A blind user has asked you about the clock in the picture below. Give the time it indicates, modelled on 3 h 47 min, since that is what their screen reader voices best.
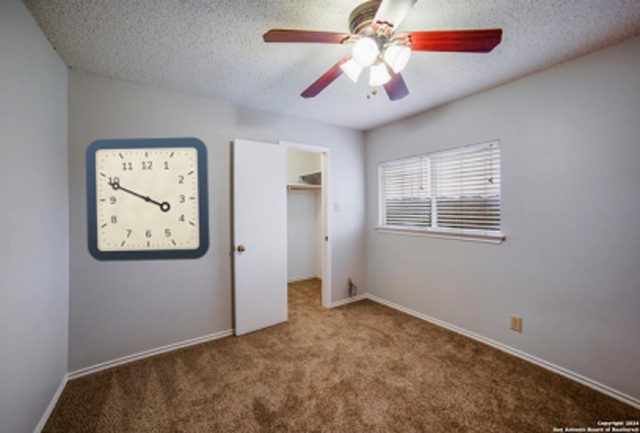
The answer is 3 h 49 min
